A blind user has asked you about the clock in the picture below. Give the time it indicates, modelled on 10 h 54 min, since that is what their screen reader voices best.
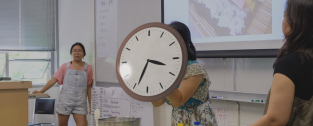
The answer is 3 h 34 min
